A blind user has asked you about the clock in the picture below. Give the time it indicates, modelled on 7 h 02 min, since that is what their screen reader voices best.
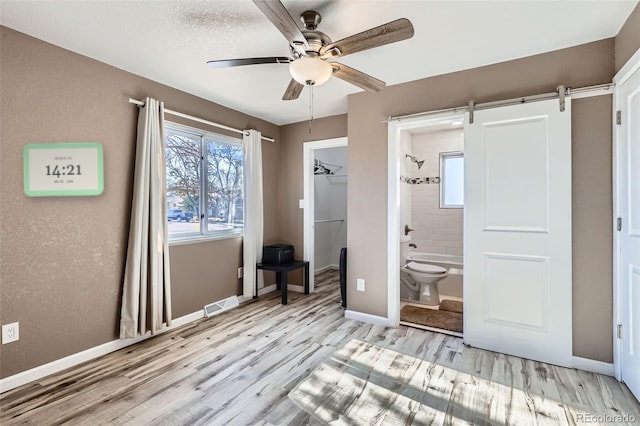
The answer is 14 h 21 min
